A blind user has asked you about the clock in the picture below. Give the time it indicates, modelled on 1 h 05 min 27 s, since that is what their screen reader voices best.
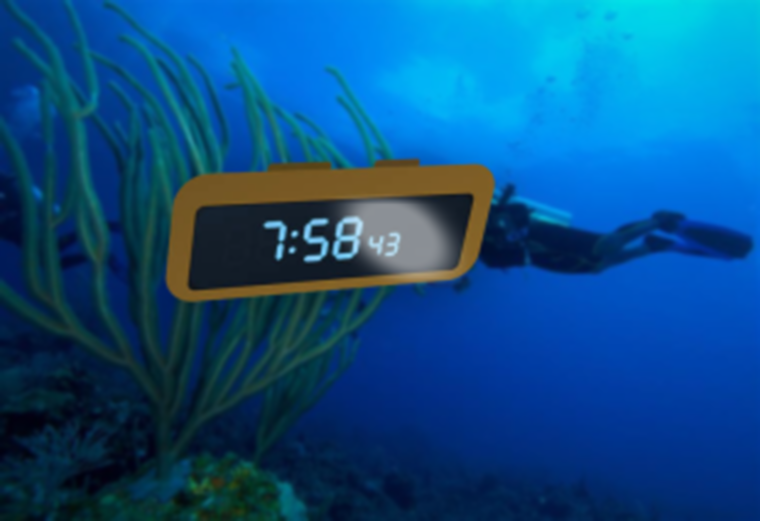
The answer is 7 h 58 min 43 s
